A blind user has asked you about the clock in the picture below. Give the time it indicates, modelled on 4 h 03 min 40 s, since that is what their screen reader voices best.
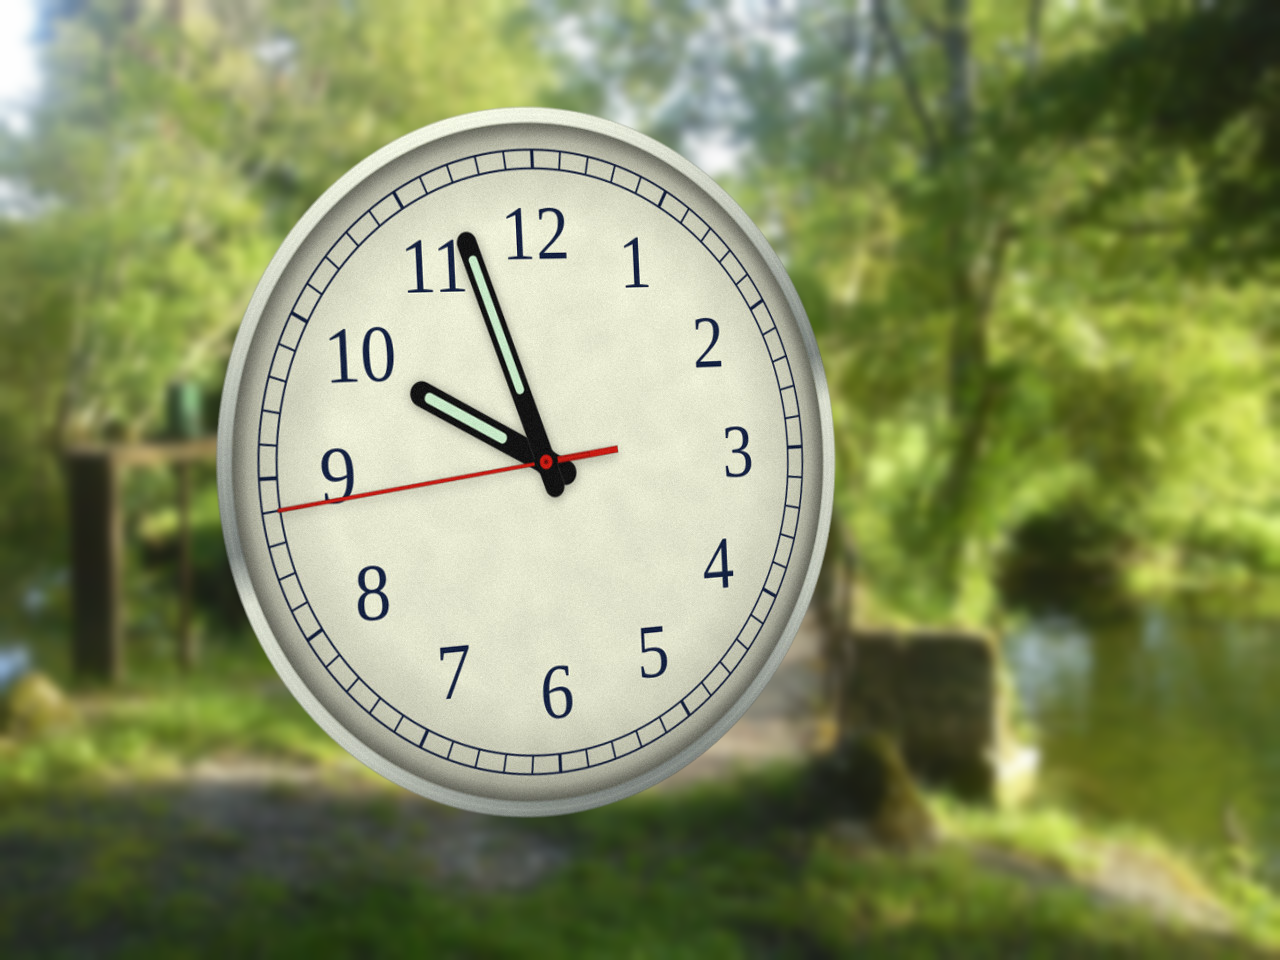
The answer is 9 h 56 min 44 s
